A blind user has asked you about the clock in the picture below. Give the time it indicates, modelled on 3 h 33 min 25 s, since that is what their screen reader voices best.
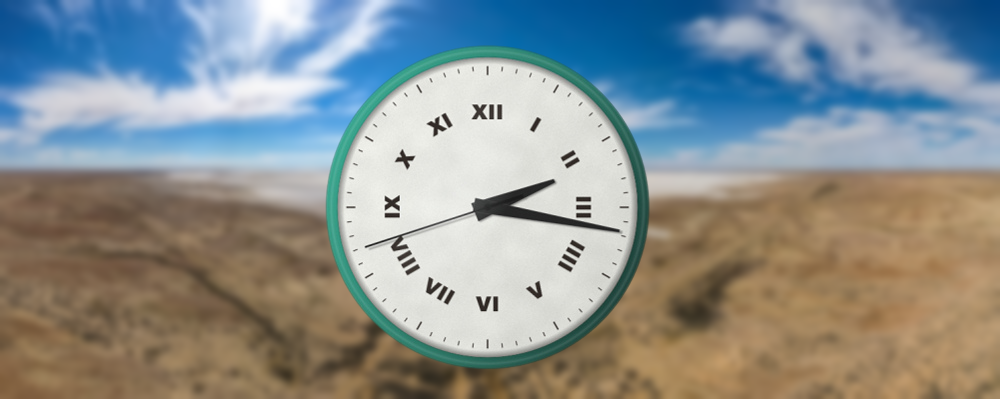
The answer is 2 h 16 min 42 s
